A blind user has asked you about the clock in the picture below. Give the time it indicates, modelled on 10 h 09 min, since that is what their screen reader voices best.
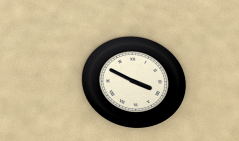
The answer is 3 h 50 min
